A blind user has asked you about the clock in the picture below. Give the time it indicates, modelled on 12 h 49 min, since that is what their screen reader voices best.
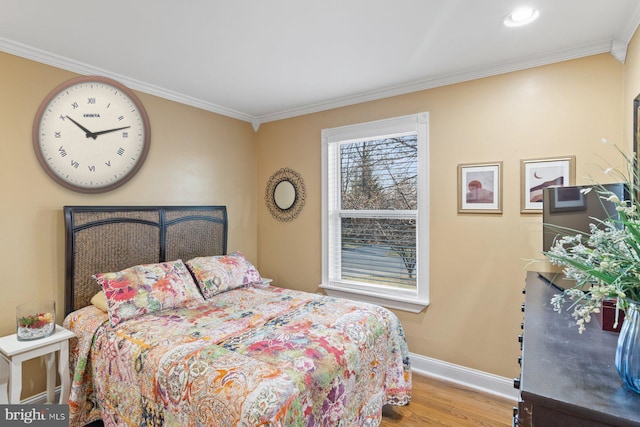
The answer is 10 h 13 min
